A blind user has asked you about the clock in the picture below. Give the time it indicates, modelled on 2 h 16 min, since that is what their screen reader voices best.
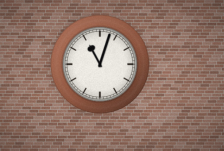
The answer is 11 h 03 min
